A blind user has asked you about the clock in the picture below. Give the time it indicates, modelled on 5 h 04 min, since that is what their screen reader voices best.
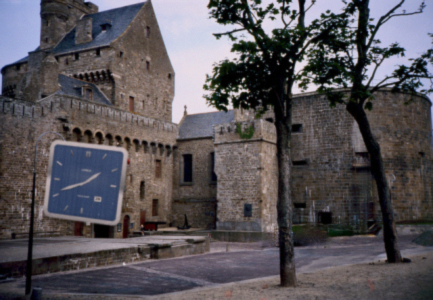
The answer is 1 h 41 min
